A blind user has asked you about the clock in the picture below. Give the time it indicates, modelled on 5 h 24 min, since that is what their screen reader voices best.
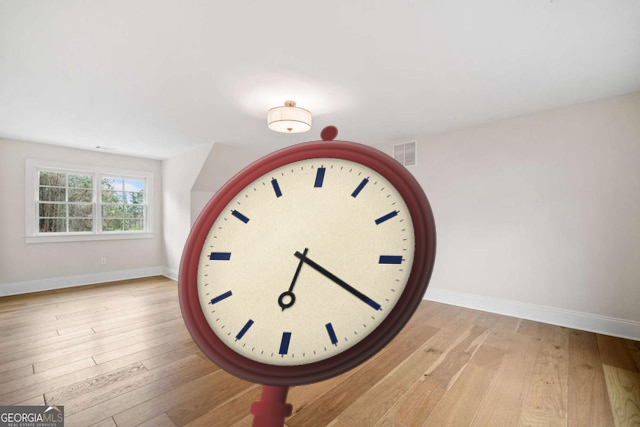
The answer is 6 h 20 min
